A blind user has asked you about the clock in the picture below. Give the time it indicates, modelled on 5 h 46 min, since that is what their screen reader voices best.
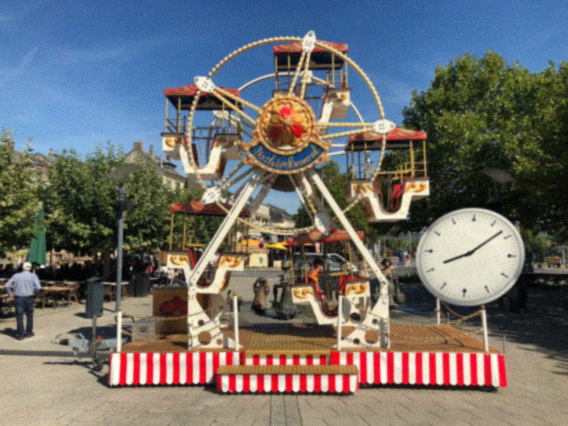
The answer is 8 h 08 min
